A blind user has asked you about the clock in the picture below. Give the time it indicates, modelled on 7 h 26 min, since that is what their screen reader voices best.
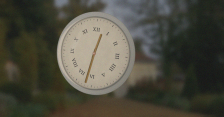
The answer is 12 h 32 min
